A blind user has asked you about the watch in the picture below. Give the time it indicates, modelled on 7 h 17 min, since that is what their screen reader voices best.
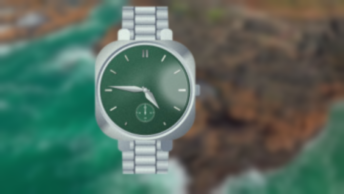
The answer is 4 h 46 min
